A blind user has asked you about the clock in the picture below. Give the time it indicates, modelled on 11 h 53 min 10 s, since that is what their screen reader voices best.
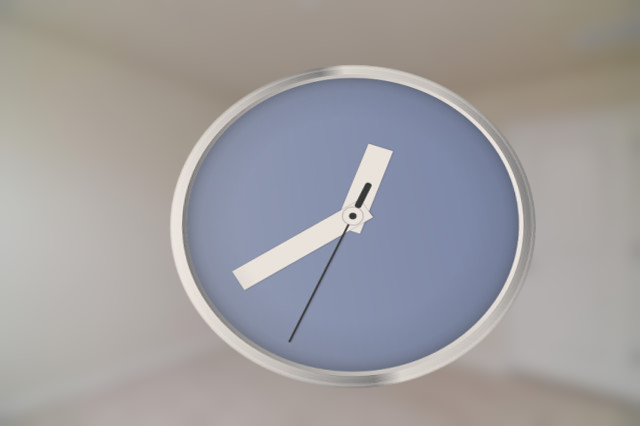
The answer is 12 h 39 min 34 s
